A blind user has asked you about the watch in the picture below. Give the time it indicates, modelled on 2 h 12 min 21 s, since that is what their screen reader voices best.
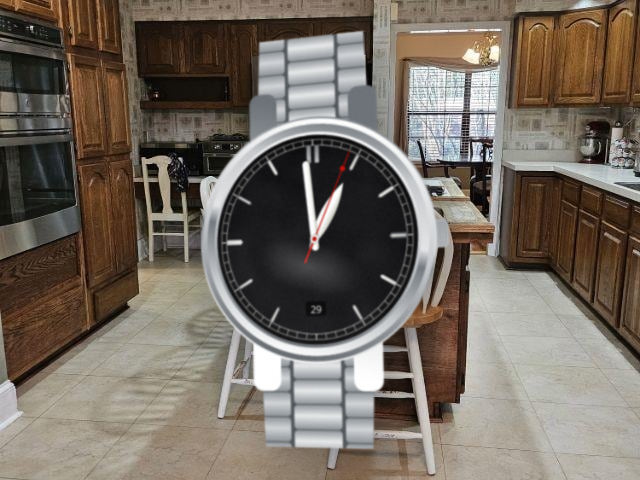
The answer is 12 h 59 min 04 s
